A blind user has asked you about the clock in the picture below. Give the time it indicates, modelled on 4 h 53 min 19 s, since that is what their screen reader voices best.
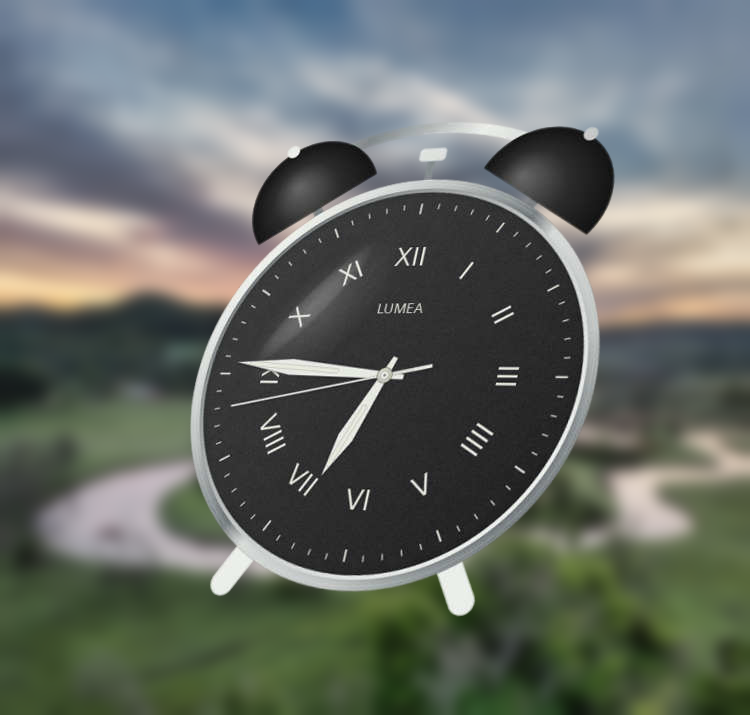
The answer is 6 h 45 min 43 s
